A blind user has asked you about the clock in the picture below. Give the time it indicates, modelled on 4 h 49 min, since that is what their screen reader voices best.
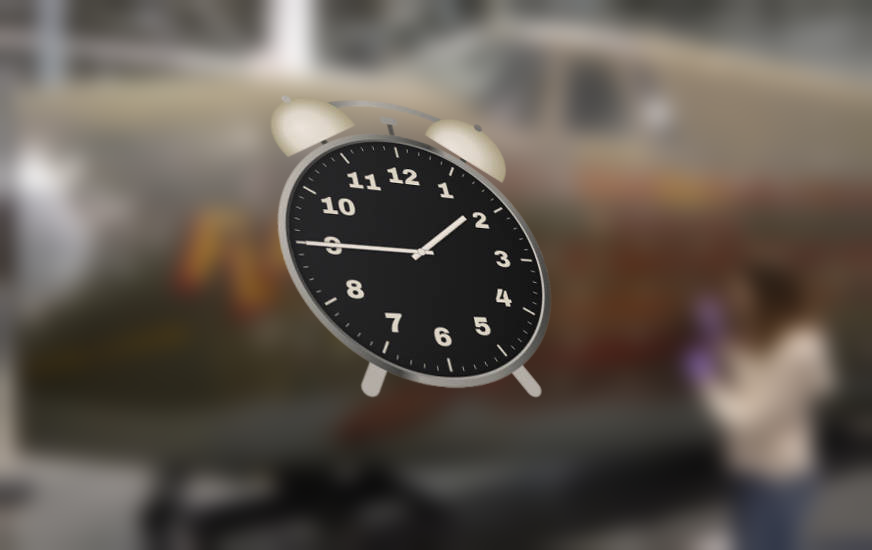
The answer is 1 h 45 min
